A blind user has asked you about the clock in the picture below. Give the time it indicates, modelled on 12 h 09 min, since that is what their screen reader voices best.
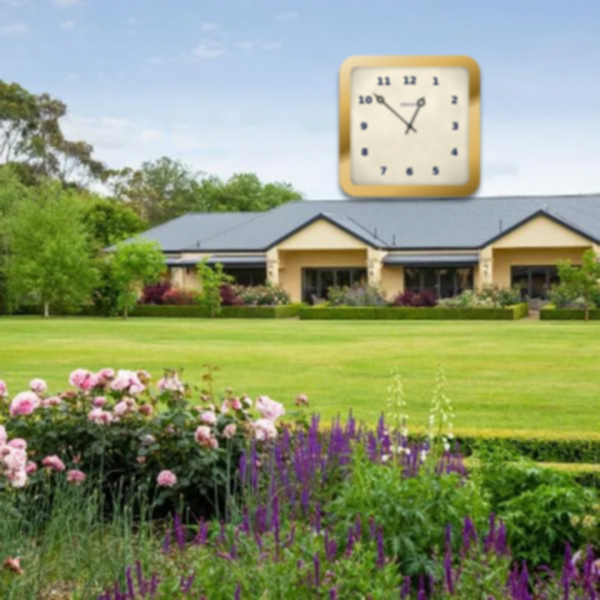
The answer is 12 h 52 min
